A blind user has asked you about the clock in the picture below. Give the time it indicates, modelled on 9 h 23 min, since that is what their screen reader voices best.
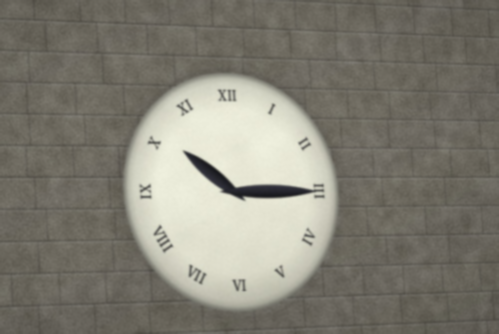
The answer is 10 h 15 min
